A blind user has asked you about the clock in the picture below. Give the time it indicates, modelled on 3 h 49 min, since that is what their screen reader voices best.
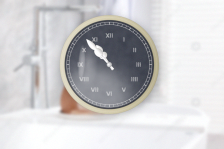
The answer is 10 h 53 min
